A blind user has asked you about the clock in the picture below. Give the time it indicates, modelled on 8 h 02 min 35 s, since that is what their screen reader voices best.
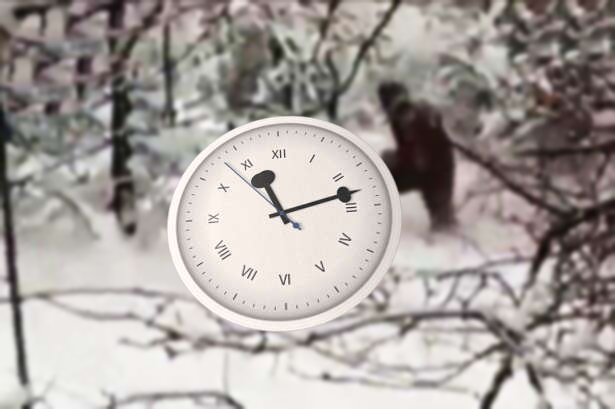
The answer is 11 h 12 min 53 s
